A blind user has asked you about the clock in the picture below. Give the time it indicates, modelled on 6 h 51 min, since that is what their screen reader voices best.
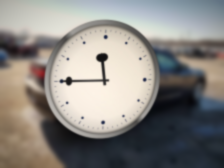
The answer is 11 h 45 min
